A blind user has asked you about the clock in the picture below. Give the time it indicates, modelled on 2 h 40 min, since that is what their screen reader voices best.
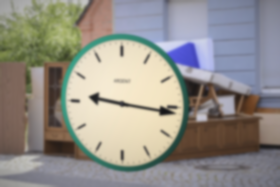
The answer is 9 h 16 min
